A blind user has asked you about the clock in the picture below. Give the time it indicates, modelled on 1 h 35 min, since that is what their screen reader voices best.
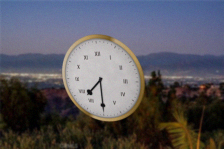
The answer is 7 h 30 min
